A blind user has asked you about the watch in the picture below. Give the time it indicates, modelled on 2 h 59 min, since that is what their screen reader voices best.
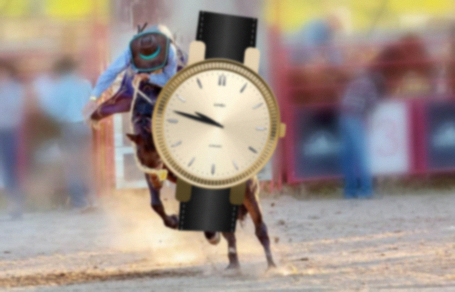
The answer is 9 h 47 min
